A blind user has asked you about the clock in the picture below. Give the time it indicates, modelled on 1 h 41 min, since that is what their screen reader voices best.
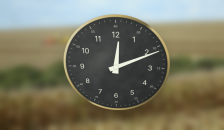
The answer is 12 h 11 min
